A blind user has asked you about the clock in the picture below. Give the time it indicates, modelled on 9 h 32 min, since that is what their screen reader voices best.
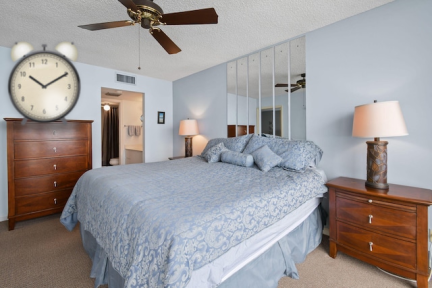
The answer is 10 h 10 min
